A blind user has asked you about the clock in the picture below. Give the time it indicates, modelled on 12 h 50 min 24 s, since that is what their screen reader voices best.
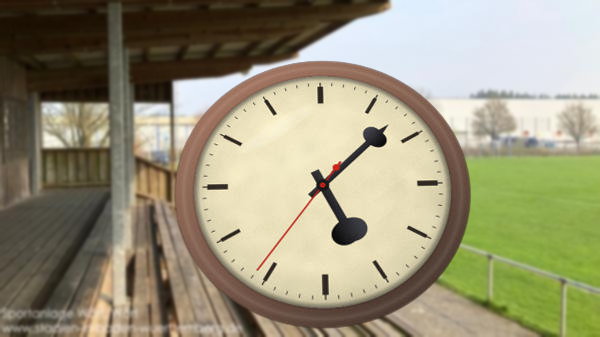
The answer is 5 h 07 min 36 s
